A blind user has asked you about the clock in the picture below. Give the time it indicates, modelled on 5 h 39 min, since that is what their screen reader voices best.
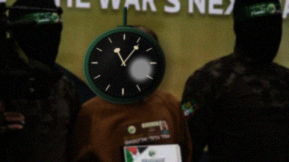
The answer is 11 h 06 min
